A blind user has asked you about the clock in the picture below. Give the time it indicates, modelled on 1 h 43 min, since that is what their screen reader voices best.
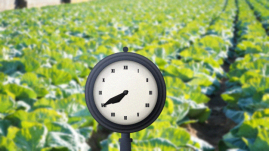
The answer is 7 h 40 min
